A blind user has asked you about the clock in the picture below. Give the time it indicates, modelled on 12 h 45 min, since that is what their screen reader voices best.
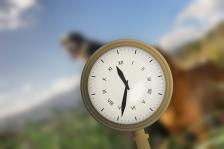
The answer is 11 h 34 min
